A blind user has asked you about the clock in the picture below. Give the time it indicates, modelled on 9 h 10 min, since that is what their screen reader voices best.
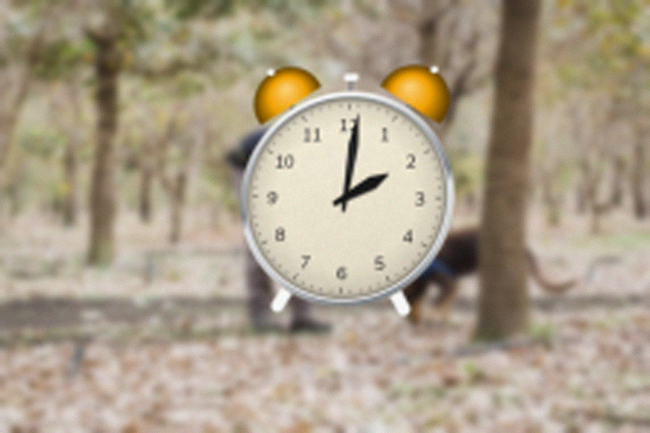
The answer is 2 h 01 min
